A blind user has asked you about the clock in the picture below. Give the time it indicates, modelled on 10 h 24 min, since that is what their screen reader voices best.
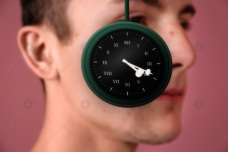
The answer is 4 h 19 min
